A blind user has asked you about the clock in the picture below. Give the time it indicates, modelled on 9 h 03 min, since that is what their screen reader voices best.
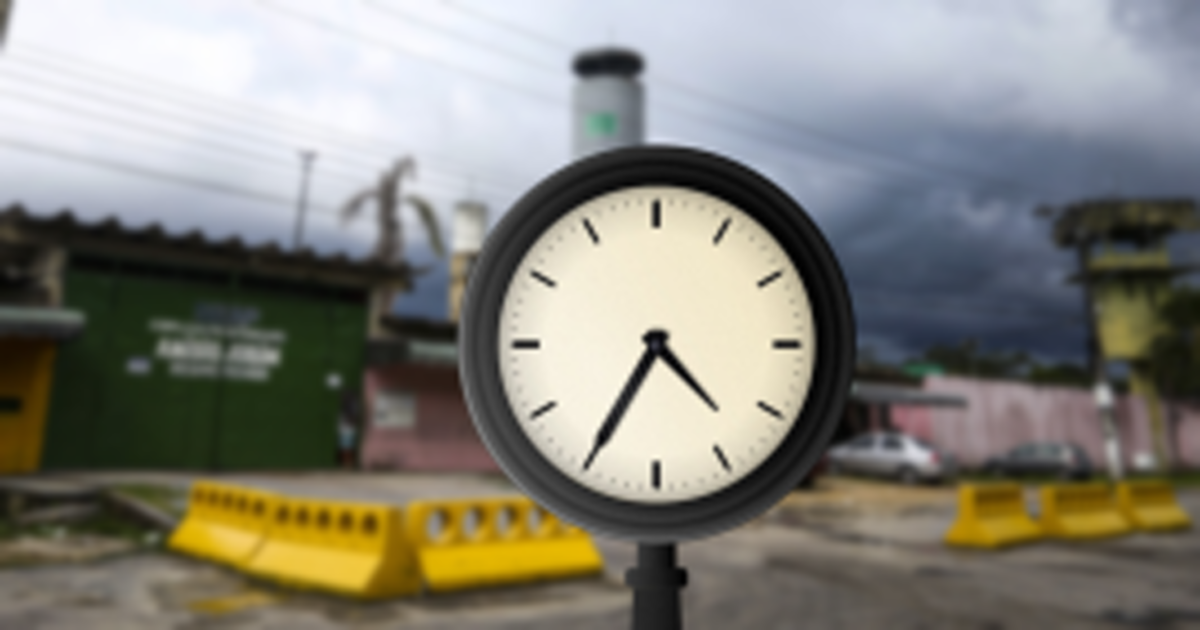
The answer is 4 h 35 min
